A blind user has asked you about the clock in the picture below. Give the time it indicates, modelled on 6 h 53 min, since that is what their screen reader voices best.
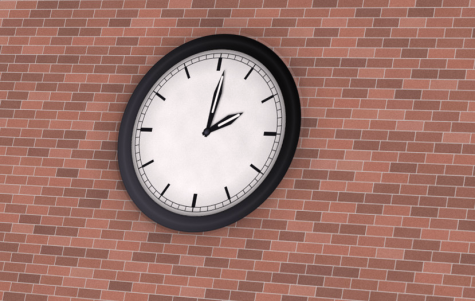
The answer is 2 h 01 min
